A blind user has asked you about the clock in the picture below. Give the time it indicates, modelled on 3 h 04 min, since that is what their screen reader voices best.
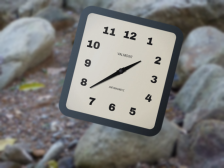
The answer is 1 h 38 min
